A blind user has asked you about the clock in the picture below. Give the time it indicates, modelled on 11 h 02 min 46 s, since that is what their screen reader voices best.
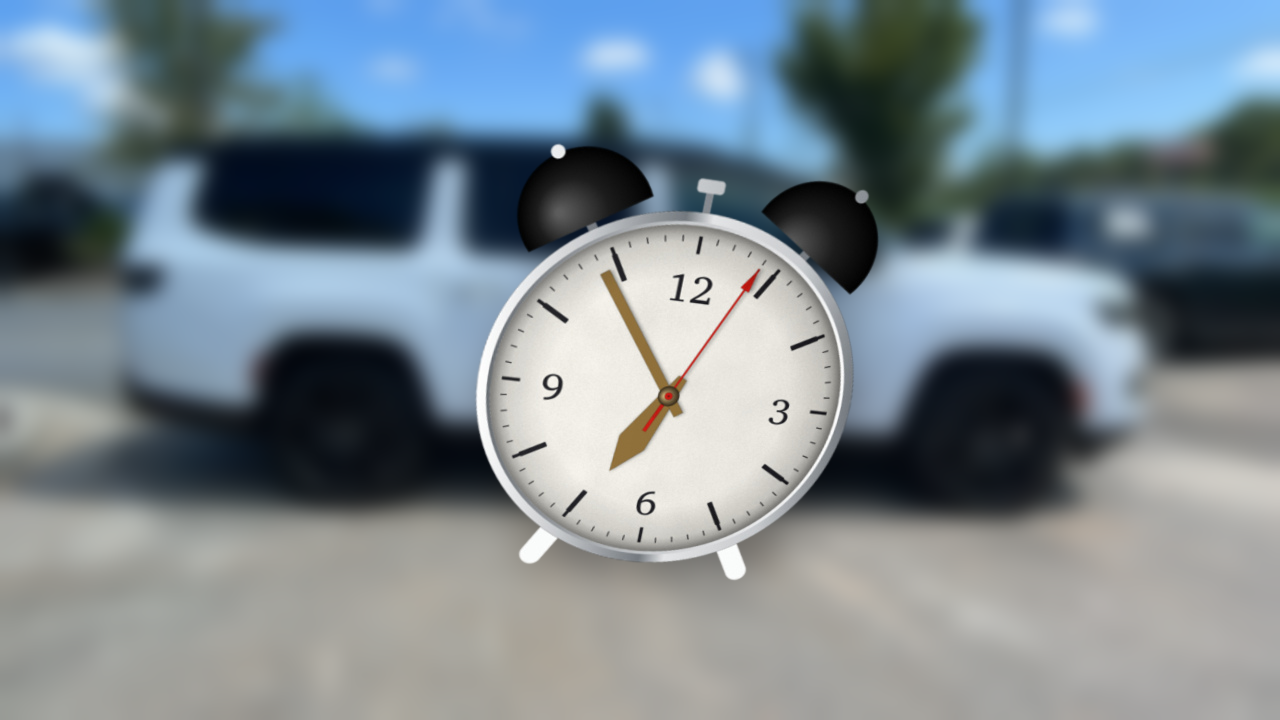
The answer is 6 h 54 min 04 s
